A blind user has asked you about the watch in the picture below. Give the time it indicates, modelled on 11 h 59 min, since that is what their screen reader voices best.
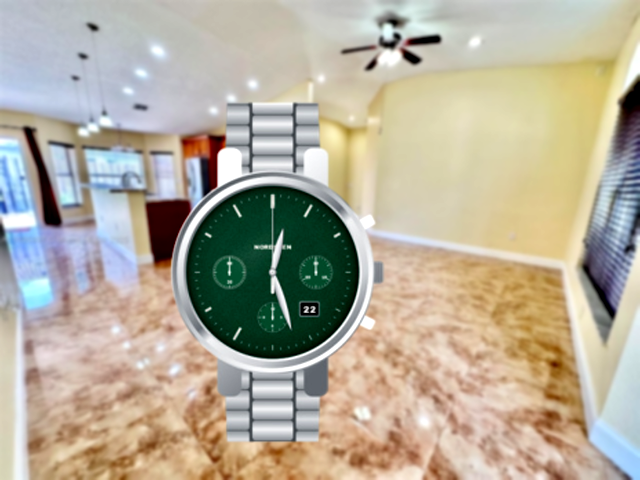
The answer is 12 h 27 min
